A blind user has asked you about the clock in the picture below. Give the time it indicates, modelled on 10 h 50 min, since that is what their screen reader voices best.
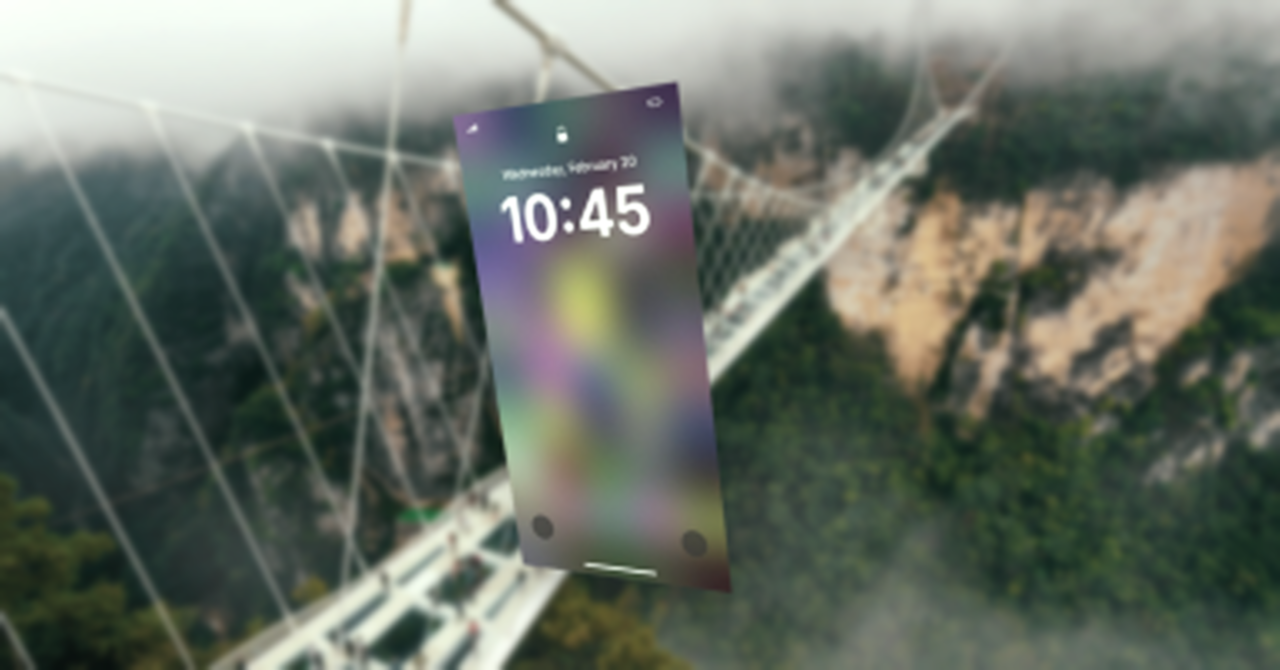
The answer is 10 h 45 min
